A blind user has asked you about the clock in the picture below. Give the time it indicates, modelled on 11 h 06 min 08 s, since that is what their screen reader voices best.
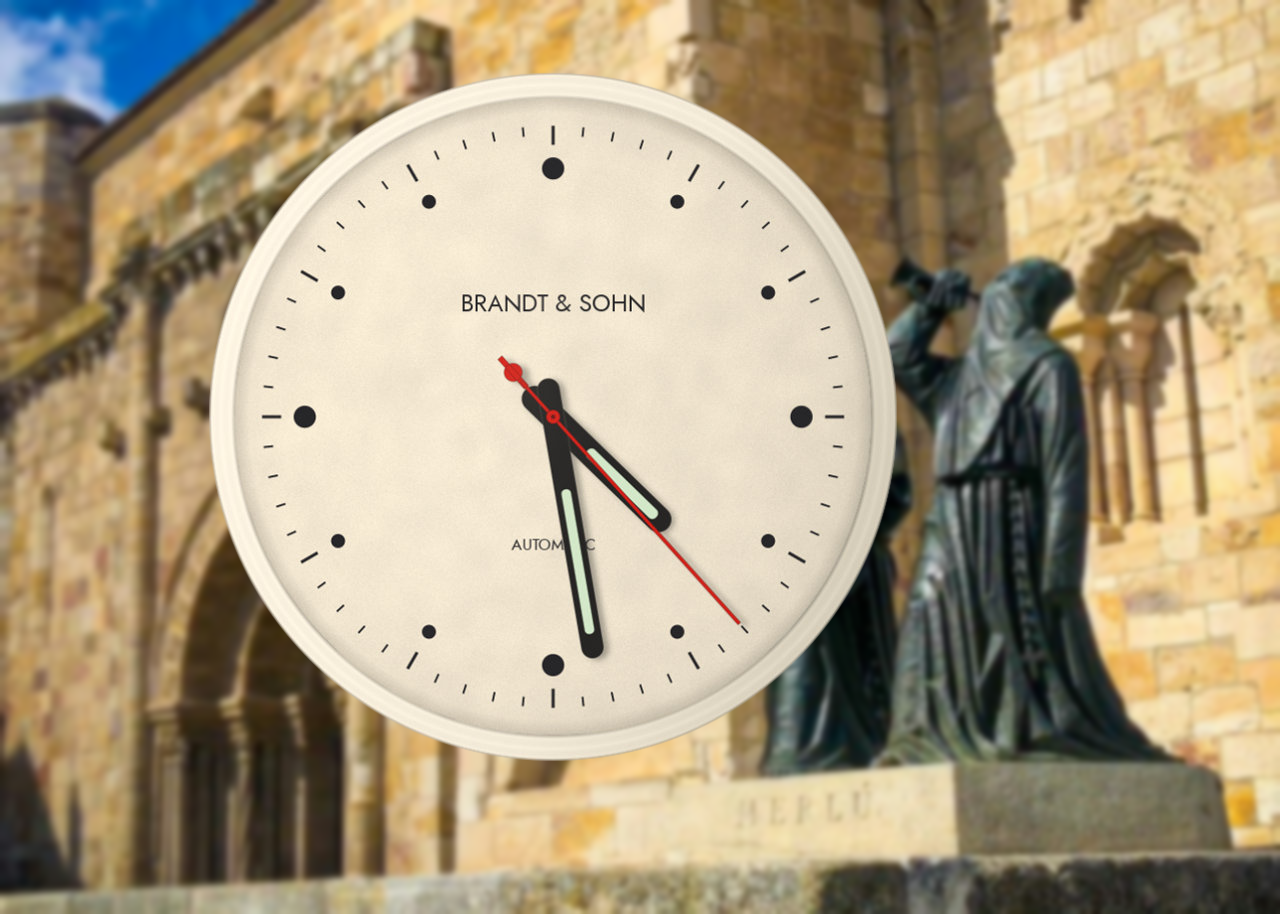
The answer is 4 h 28 min 23 s
